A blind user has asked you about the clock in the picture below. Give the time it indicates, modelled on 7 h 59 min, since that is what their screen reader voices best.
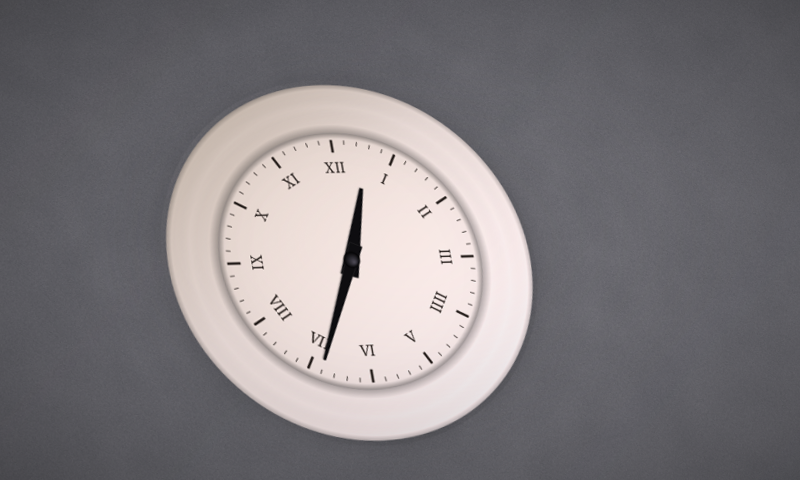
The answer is 12 h 34 min
